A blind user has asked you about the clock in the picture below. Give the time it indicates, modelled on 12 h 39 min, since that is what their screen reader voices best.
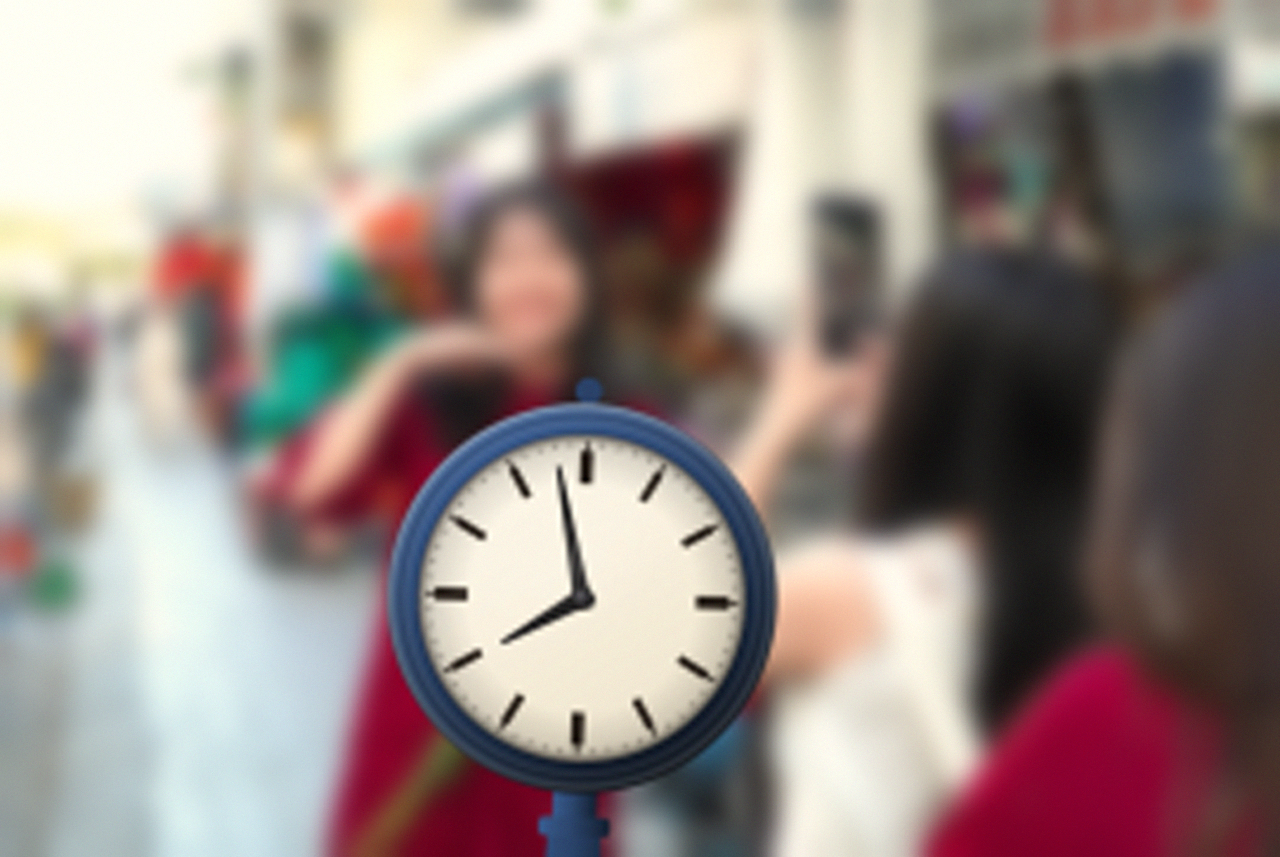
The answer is 7 h 58 min
